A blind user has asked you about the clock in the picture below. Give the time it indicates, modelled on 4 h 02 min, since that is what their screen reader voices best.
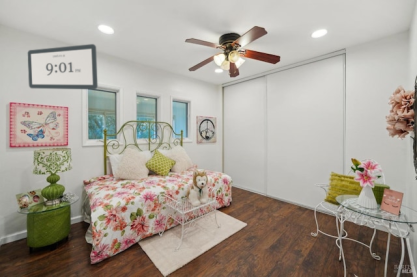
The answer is 9 h 01 min
